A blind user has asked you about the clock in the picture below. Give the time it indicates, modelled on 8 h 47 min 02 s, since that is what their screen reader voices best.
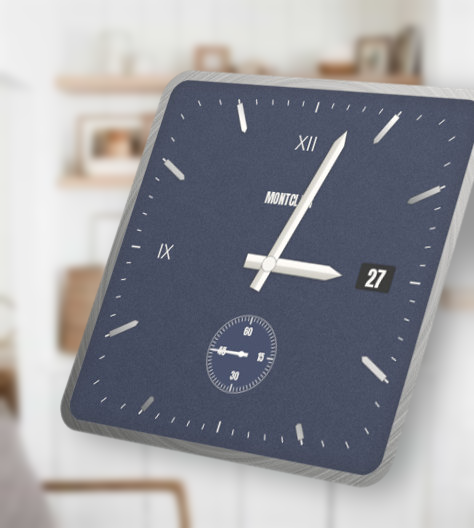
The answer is 3 h 02 min 45 s
